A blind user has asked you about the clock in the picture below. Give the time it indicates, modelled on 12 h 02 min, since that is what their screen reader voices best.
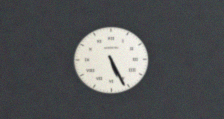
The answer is 5 h 26 min
